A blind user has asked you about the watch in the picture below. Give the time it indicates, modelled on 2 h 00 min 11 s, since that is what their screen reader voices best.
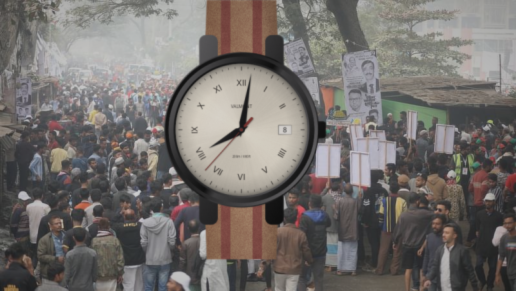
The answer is 8 h 01 min 37 s
